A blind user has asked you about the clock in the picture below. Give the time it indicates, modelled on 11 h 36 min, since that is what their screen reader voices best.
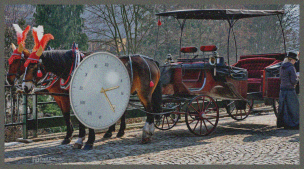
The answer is 2 h 23 min
